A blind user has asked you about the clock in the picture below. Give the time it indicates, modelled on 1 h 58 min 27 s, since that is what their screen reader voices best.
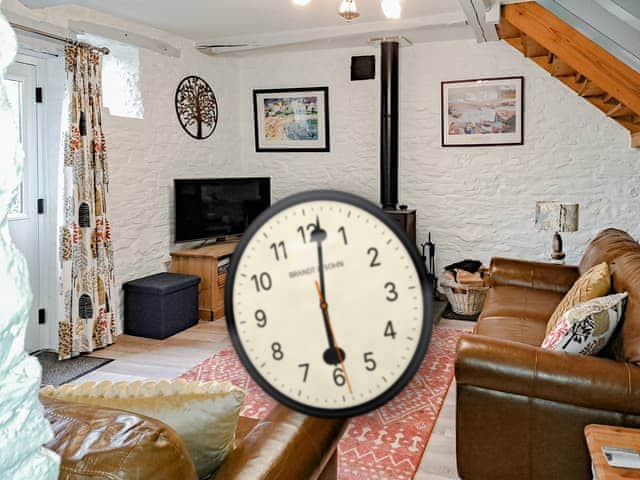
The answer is 6 h 01 min 29 s
